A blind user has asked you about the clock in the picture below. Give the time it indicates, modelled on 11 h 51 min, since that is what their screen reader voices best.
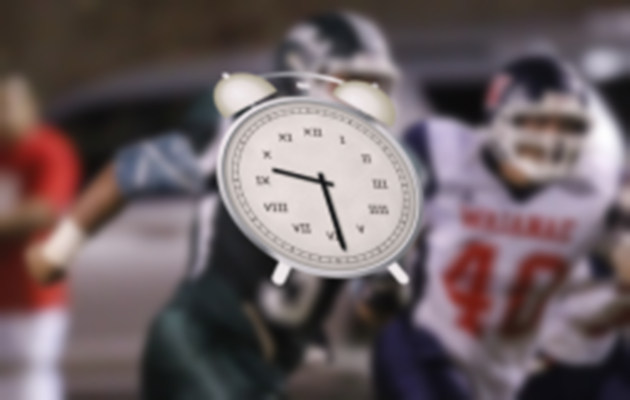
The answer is 9 h 29 min
